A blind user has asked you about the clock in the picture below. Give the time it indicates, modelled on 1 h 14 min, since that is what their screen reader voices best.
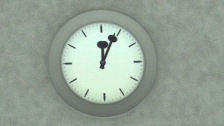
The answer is 12 h 04 min
